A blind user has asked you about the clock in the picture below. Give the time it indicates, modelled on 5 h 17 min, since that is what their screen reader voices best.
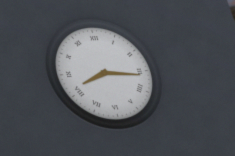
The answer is 8 h 16 min
